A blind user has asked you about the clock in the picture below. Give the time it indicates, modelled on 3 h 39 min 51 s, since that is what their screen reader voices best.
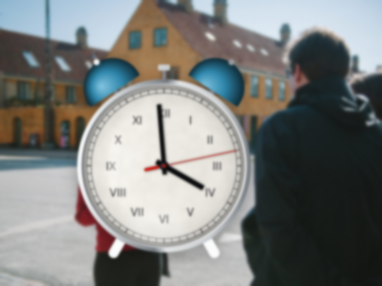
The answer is 3 h 59 min 13 s
